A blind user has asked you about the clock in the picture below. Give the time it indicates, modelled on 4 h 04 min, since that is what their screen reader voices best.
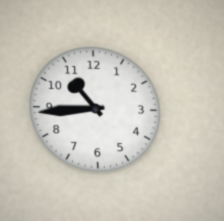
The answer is 10 h 44 min
